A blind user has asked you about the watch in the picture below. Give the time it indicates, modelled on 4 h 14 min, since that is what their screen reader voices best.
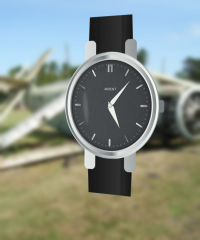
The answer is 5 h 07 min
